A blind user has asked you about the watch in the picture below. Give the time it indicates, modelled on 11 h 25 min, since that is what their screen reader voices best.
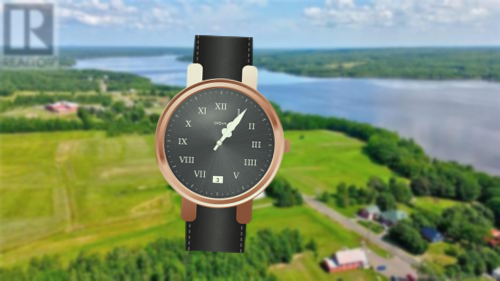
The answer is 1 h 06 min
